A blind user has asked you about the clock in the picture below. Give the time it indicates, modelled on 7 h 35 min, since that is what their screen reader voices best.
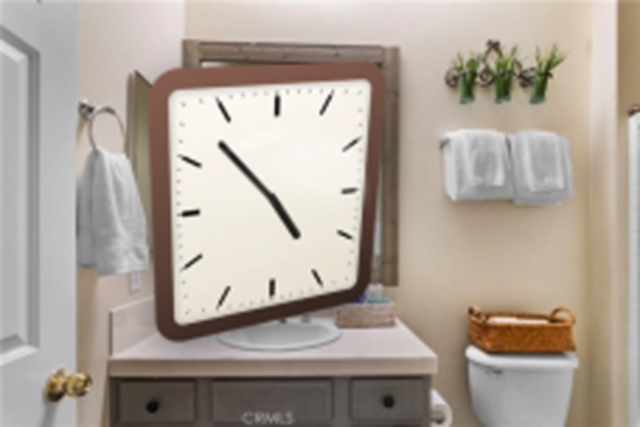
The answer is 4 h 53 min
